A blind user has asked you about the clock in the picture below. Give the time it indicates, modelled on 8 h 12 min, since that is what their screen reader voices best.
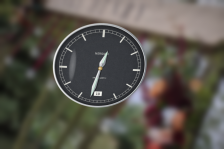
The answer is 12 h 32 min
